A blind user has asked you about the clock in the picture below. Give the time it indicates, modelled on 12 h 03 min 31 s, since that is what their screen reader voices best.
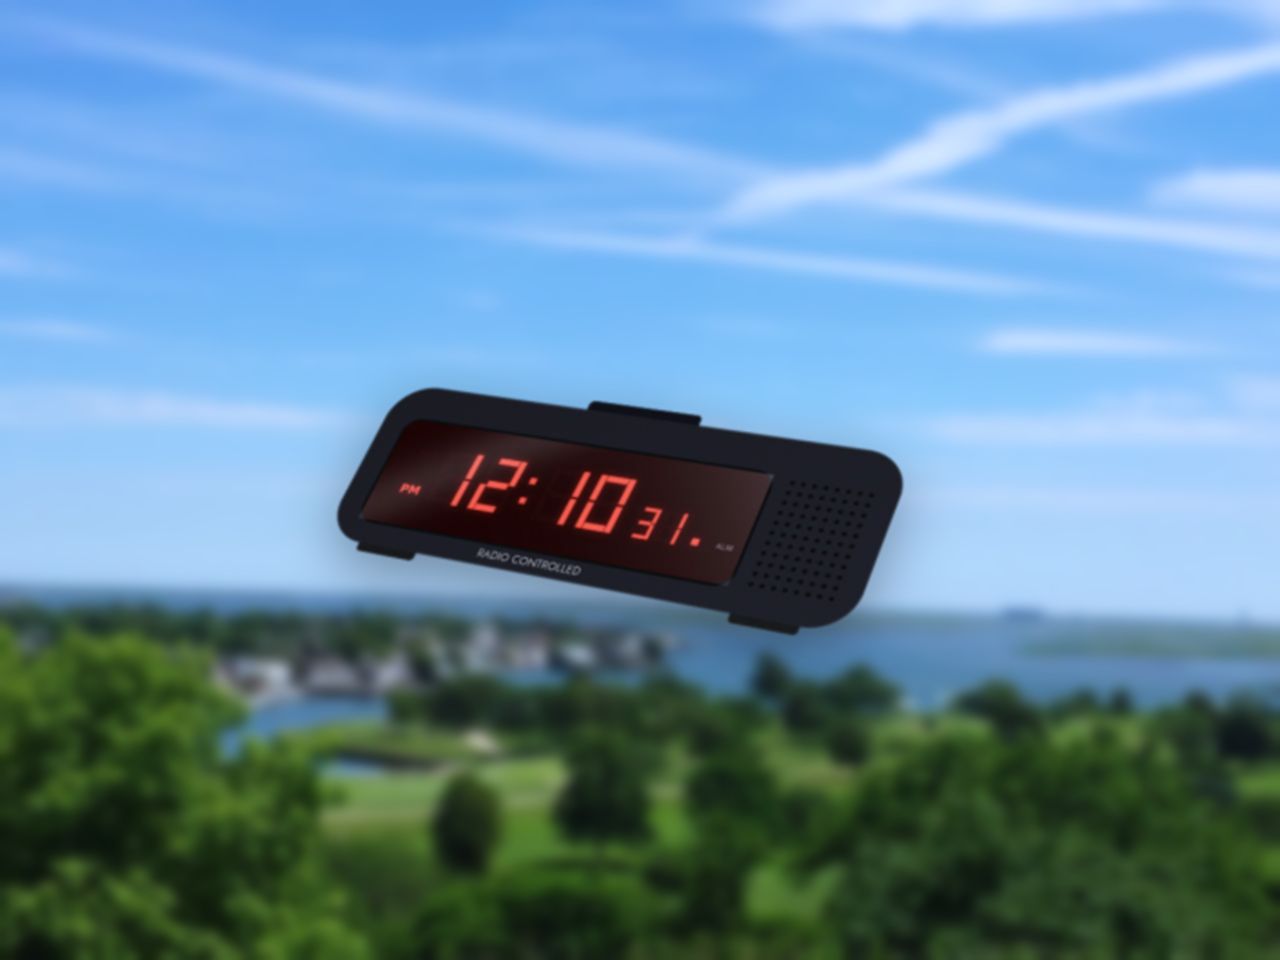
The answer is 12 h 10 min 31 s
